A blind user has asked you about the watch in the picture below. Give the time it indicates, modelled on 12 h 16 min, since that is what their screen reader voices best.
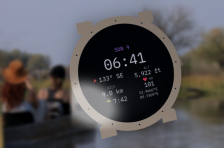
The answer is 6 h 41 min
